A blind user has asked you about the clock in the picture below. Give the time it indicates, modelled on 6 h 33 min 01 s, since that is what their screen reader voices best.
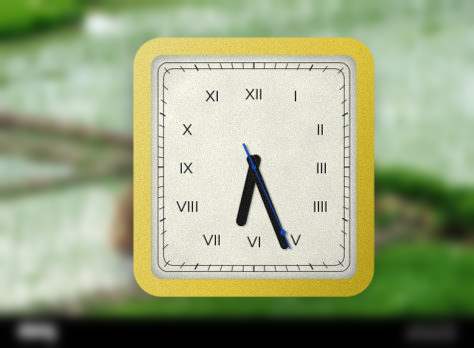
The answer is 6 h 26 min 26 s
